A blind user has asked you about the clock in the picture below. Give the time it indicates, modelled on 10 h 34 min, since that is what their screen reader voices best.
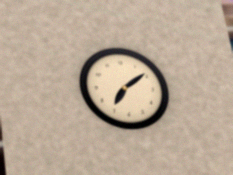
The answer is 7 h 09 min
